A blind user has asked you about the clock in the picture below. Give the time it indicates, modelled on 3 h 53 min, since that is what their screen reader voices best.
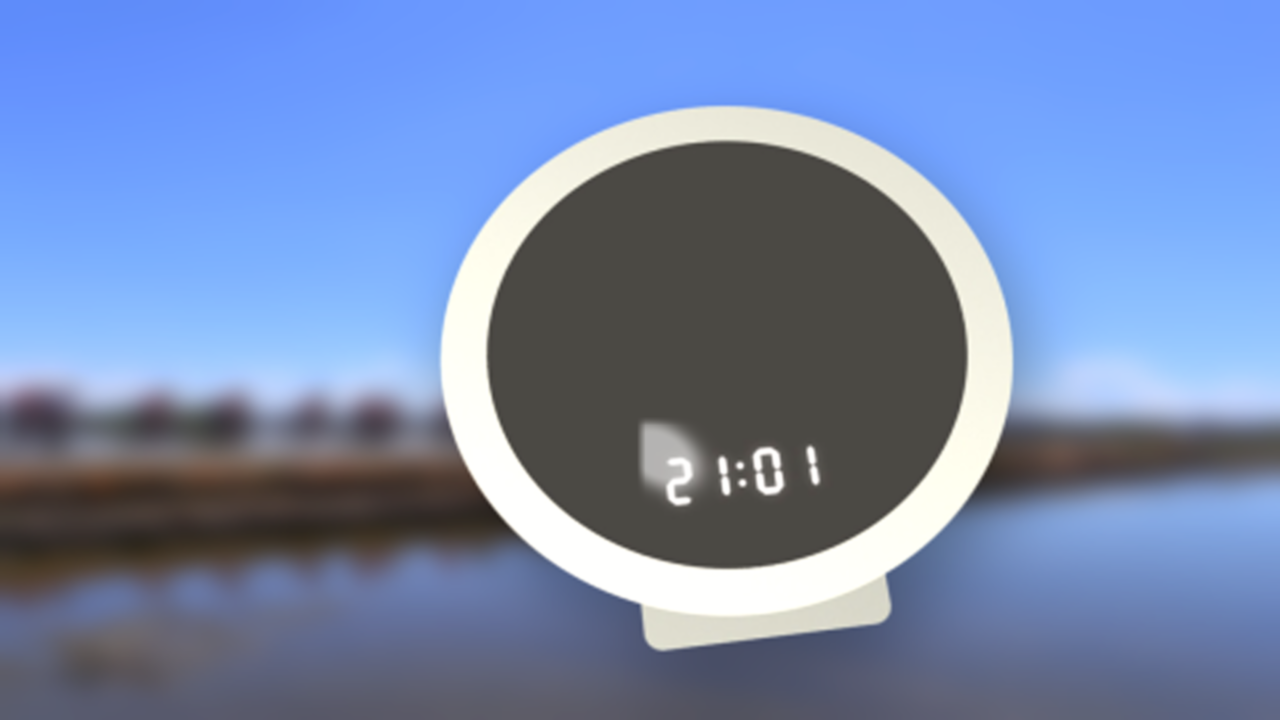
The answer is 21 h 01 min
